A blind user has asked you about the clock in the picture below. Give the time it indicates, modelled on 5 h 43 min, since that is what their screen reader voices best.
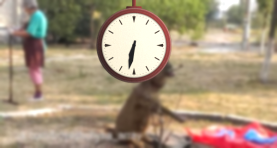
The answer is 6 h 32 min
